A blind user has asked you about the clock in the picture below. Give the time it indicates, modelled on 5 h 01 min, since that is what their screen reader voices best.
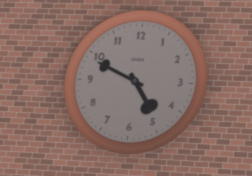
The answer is 4 h 49 min
